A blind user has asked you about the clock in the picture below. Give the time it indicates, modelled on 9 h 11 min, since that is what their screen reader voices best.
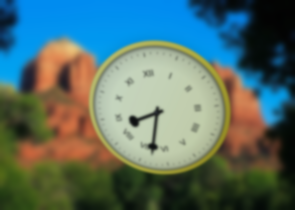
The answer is 8 h 33 min
